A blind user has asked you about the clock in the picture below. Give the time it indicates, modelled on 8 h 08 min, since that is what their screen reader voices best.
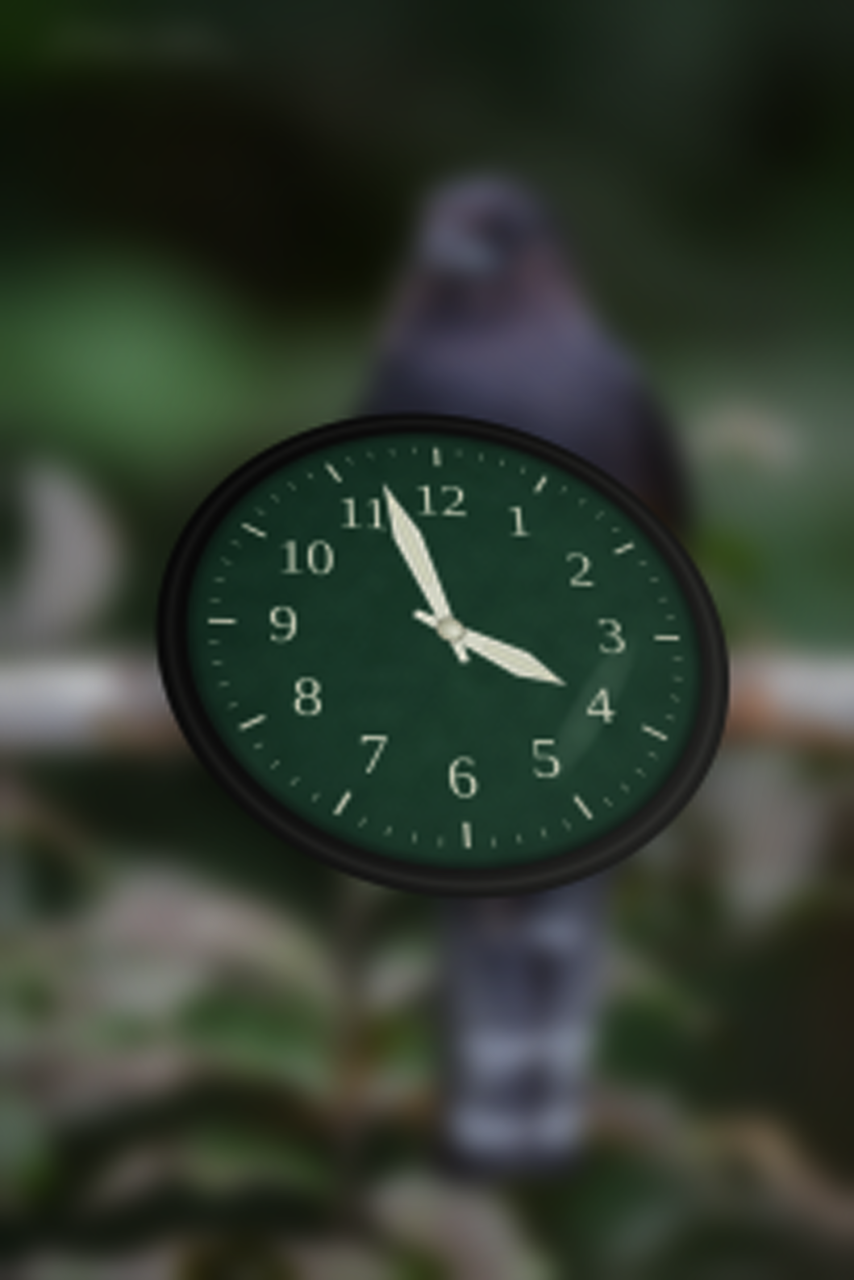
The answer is 3 h 57 min
